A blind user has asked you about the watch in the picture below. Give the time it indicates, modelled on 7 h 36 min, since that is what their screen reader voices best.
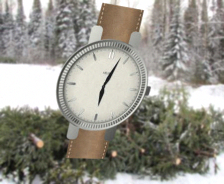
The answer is 6 h 03 min
